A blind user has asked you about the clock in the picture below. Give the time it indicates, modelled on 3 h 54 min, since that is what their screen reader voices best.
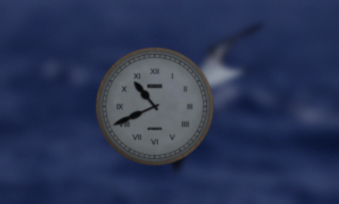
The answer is 10 h 41 min
